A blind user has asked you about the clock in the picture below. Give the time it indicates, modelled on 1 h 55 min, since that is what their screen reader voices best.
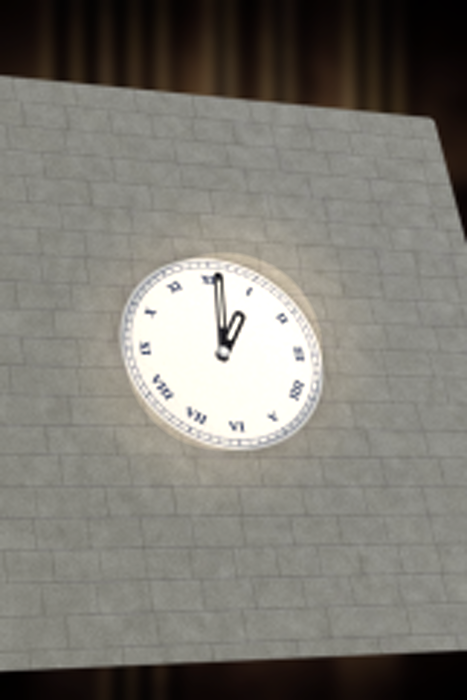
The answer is 1 h 01 min
